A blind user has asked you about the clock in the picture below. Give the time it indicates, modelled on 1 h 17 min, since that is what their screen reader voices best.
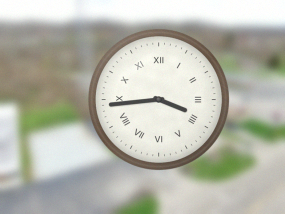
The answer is 3 h 44 min
